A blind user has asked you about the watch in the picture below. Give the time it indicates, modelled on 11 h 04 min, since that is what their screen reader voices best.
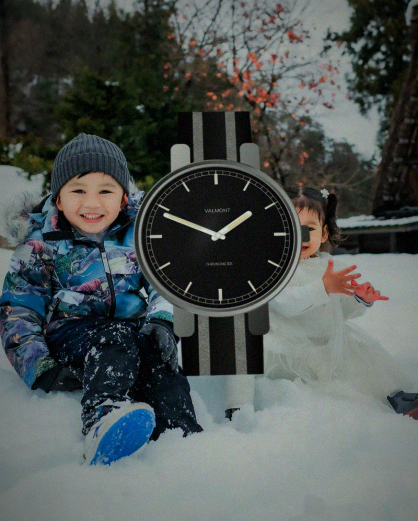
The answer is 1 h 49 min
